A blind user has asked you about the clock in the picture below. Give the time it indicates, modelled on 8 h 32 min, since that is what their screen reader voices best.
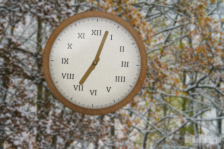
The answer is 7 h 03 min
